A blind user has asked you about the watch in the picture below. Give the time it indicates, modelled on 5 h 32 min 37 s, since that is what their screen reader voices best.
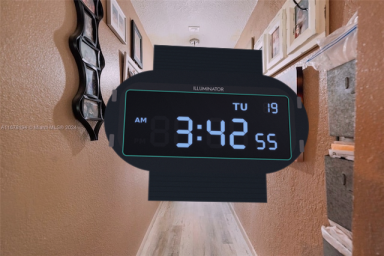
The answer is 3 h 42 min 55 s
